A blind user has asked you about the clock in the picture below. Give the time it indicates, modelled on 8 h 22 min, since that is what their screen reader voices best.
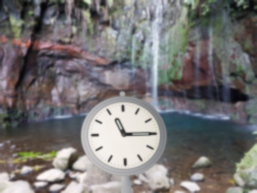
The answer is 11 h 15 min
